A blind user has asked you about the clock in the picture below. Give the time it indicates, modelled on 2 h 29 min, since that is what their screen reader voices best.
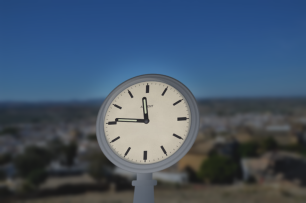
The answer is 11 h 46 min
